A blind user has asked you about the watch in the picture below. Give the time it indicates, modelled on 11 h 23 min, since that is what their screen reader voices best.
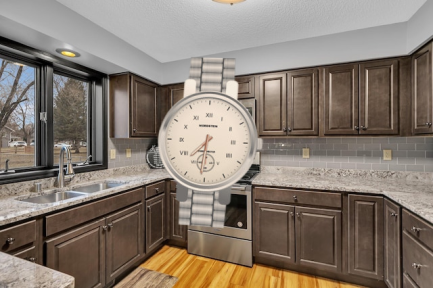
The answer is 7 h 31 min
